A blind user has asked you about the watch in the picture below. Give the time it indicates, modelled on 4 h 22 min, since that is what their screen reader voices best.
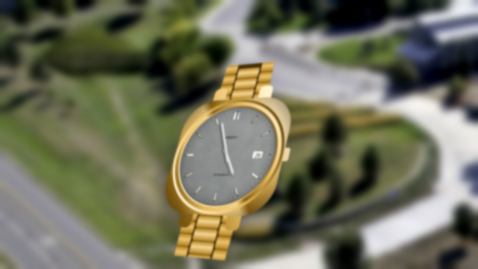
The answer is 4 h 56 min
